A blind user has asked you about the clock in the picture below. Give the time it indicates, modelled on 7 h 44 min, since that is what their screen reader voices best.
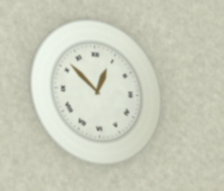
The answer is 12 h 52 min
